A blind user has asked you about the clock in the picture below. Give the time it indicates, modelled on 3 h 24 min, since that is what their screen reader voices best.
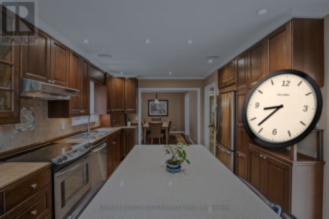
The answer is 8 h 37 min
